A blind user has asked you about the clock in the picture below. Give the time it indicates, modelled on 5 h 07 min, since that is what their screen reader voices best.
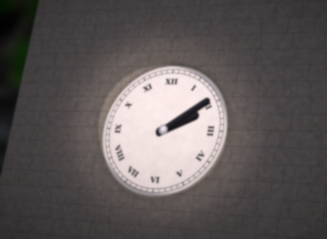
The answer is 2 h 09 min
